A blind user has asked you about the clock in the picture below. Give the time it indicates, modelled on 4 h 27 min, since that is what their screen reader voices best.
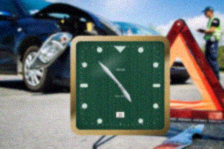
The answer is 4 h 53 min
